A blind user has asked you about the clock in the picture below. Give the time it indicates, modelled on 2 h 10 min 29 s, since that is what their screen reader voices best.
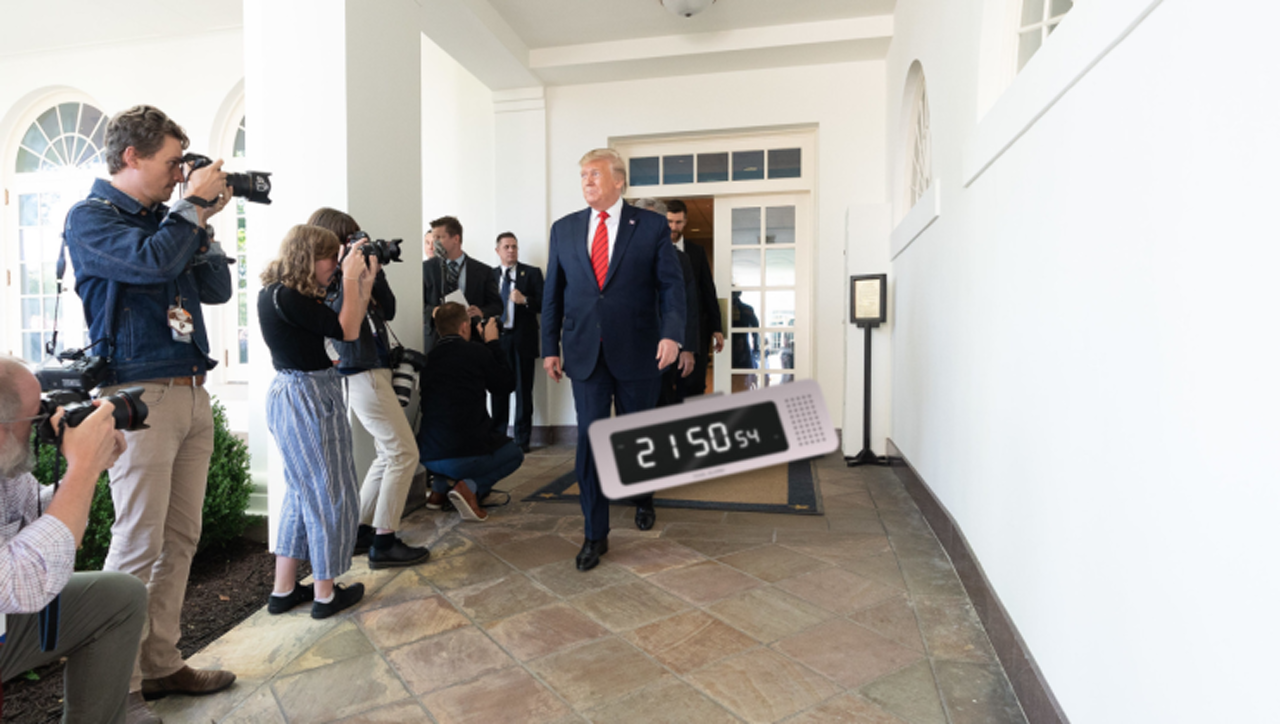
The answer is 21 h 50 min 54 s
